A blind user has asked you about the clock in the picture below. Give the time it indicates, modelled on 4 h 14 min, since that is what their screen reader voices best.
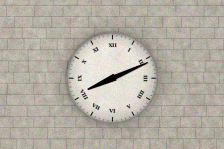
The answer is 8 h 11 min
